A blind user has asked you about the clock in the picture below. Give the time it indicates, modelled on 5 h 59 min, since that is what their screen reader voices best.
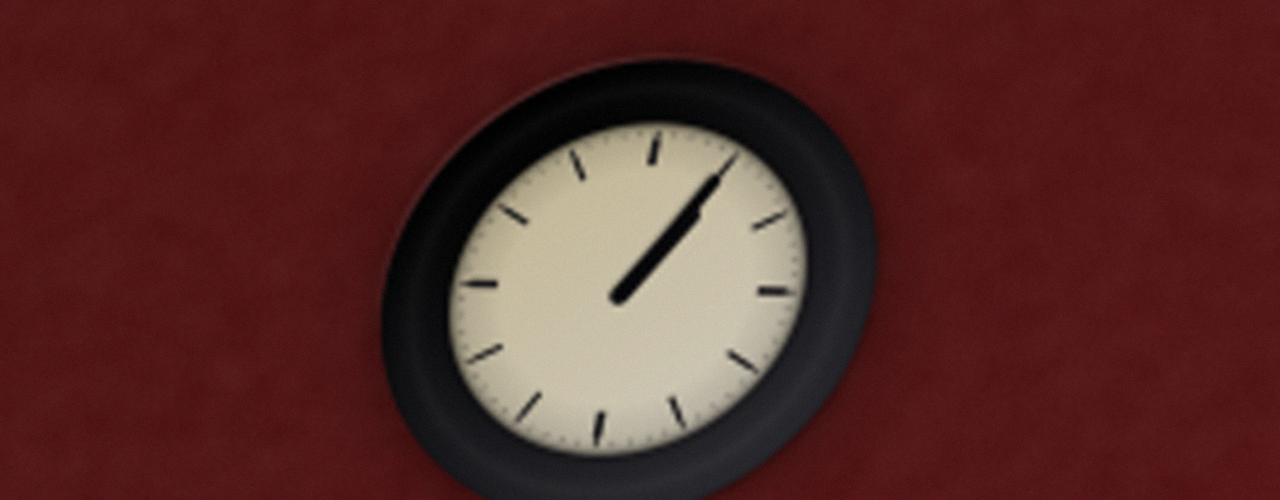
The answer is 1 h 05 min
